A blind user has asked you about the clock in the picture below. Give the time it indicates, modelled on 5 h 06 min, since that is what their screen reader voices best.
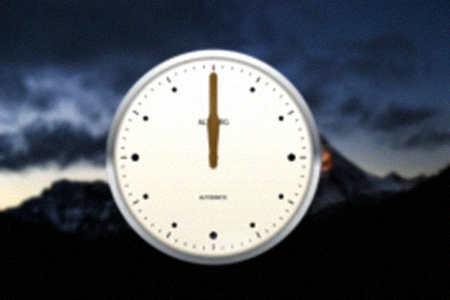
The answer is 12 h 00 min
